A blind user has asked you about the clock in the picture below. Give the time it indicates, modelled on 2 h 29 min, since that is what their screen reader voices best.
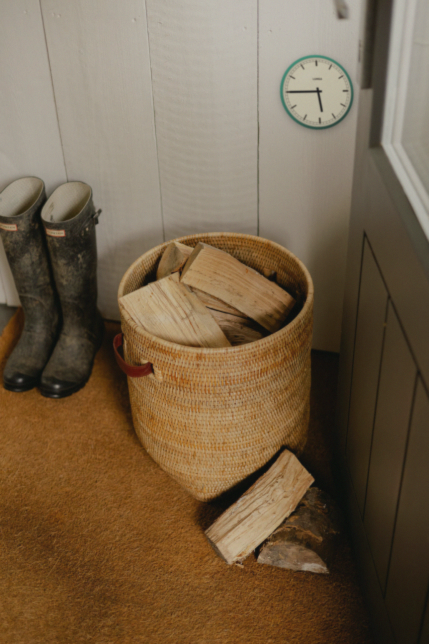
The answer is 5 h 45 min
